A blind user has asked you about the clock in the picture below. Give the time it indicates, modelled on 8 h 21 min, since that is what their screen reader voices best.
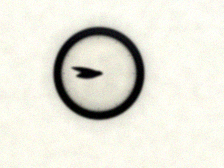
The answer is 8 h 47 min
